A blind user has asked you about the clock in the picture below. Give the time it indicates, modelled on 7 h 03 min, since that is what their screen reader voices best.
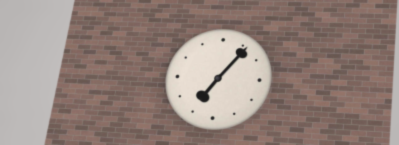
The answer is 7 h 06 min
